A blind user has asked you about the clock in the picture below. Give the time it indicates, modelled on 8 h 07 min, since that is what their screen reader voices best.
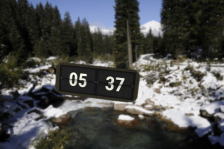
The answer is 5 h 37 min
